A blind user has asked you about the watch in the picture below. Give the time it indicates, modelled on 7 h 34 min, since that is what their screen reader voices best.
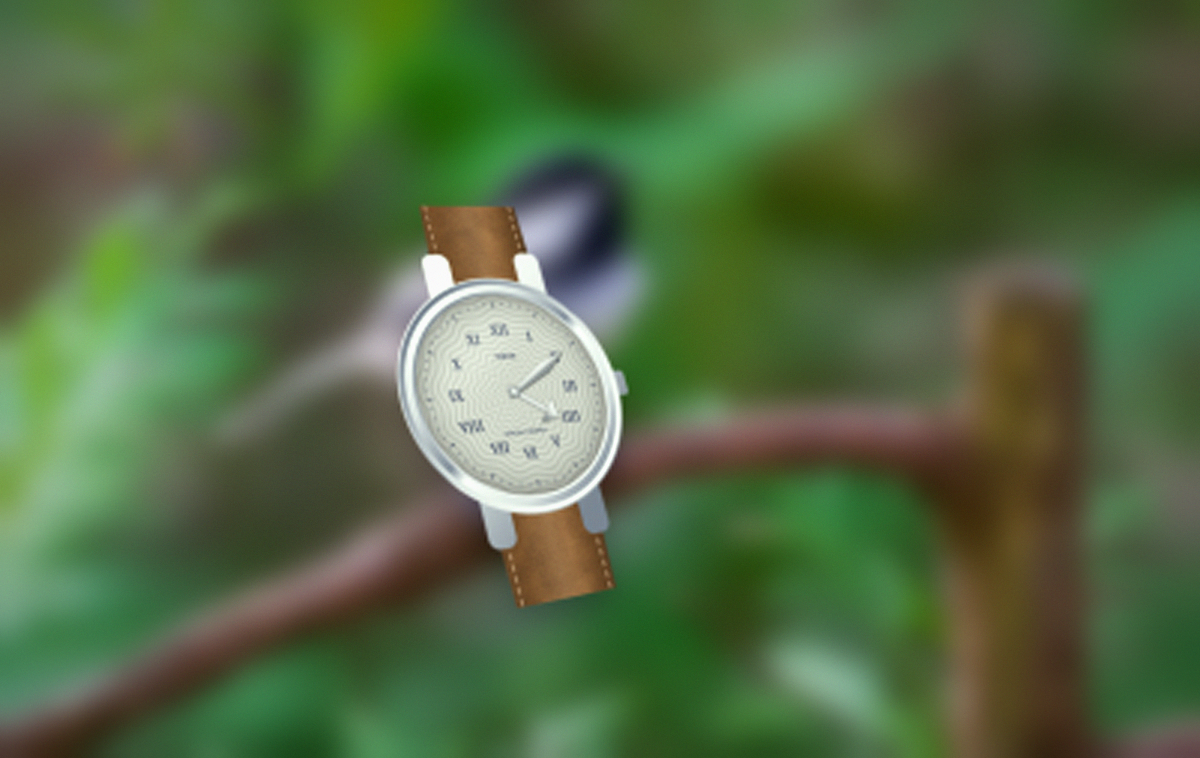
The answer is 4 h 10 min
